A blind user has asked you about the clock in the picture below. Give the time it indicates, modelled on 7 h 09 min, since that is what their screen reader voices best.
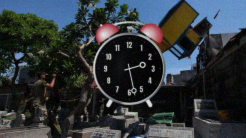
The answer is 2 h 28 min
